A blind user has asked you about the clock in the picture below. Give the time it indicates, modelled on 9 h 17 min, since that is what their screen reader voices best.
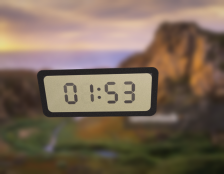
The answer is 1 h 53 min
